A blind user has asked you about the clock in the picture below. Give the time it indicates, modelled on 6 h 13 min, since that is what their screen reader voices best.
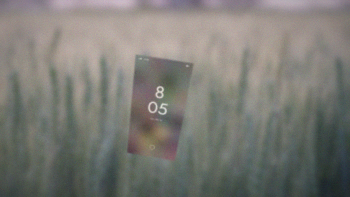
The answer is 8 h 05 min
